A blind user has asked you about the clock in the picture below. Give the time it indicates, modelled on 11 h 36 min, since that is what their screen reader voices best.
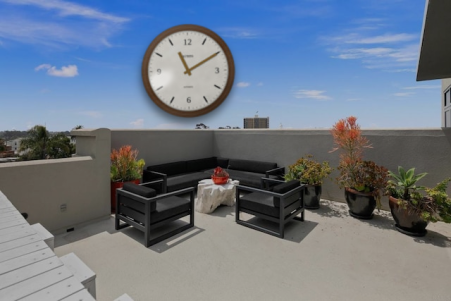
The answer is 11 h 10 min
